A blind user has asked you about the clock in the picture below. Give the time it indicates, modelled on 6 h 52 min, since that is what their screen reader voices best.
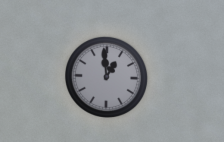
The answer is 12 h 59 min
